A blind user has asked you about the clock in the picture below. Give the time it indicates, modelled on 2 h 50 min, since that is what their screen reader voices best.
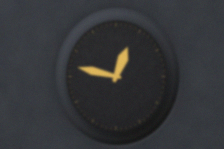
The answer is 12 h 47 min
